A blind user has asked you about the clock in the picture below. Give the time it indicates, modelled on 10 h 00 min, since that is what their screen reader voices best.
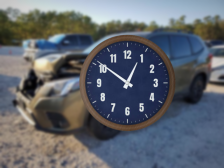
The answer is 12 h 51 min
